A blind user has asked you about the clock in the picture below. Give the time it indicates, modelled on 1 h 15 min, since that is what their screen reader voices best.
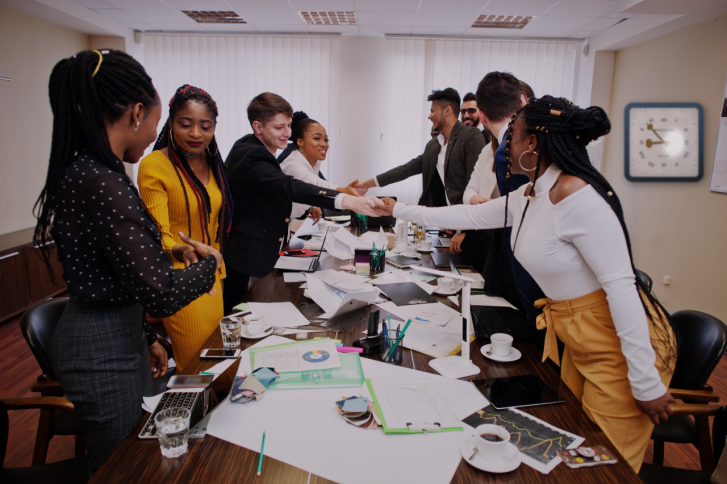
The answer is 8 h 53 min
